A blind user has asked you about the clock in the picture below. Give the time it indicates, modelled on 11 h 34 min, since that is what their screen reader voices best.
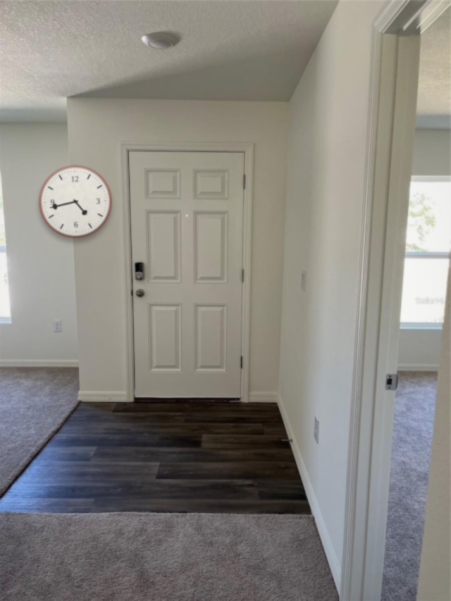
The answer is 4 h 43 min
